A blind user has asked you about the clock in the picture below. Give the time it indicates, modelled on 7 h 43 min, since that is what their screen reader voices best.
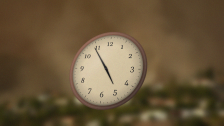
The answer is 4 h 54 min
